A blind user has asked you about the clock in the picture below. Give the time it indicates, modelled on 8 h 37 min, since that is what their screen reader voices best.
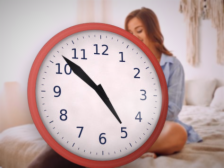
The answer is 4 h 52 min
